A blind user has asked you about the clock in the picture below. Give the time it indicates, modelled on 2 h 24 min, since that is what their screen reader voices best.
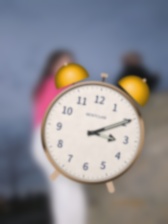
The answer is 3 h 10 min
